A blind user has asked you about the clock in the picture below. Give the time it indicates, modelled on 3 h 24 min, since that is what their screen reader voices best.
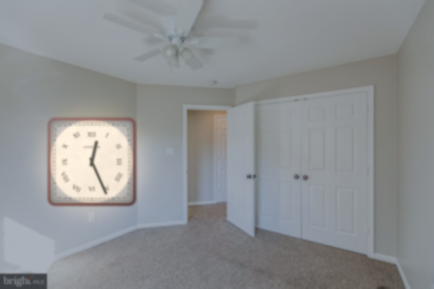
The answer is 12 h 26 min
